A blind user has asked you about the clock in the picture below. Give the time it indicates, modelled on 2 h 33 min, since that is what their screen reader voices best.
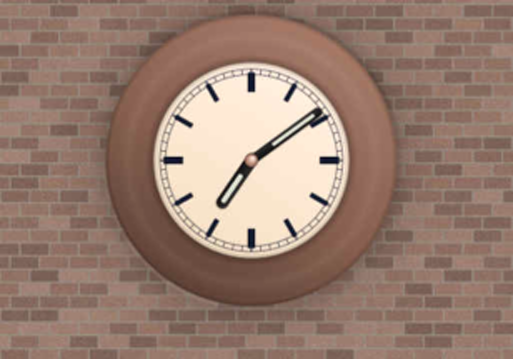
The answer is 7 h 09 min
